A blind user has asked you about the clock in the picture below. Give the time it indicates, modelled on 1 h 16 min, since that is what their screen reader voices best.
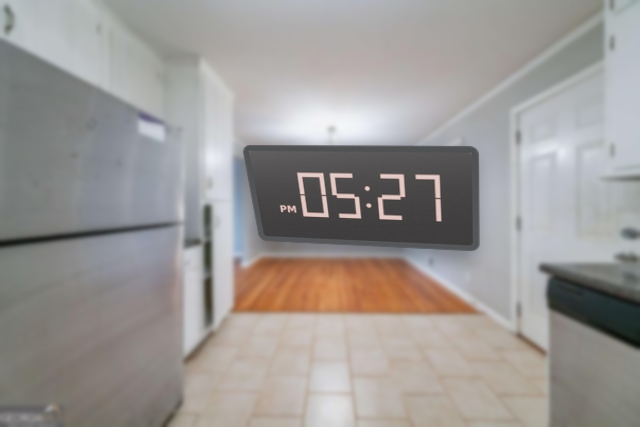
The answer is 5 h 27 min
